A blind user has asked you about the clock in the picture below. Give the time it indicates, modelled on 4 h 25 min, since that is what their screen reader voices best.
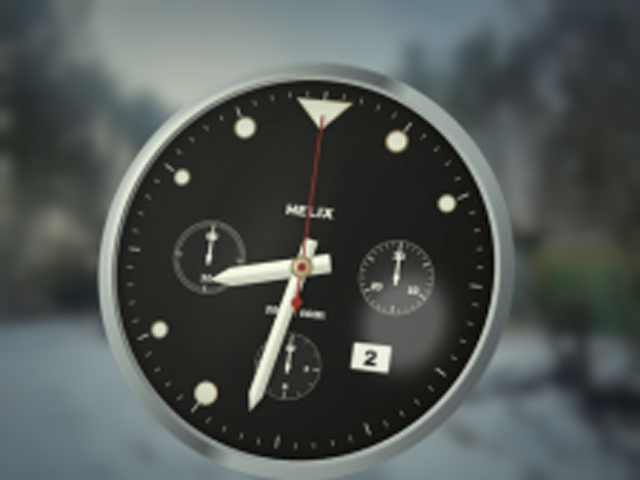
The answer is 8 h 32 min
